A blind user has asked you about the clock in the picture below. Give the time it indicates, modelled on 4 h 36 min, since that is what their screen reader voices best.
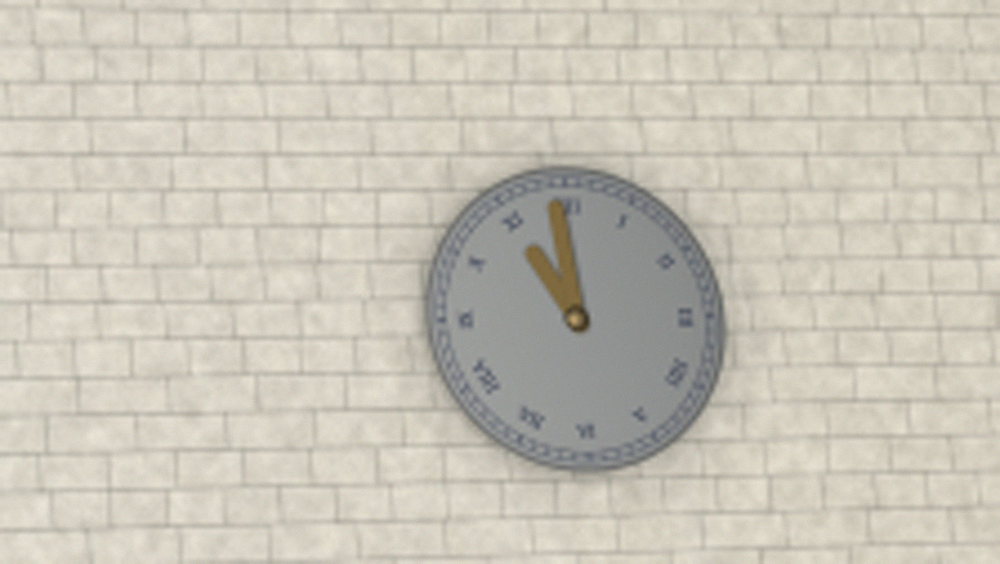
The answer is 10 h 59 min
